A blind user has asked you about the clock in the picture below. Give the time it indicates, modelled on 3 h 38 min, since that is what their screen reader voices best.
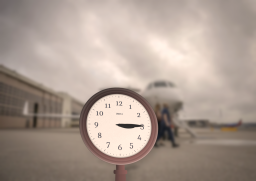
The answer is 3 h 15 min
